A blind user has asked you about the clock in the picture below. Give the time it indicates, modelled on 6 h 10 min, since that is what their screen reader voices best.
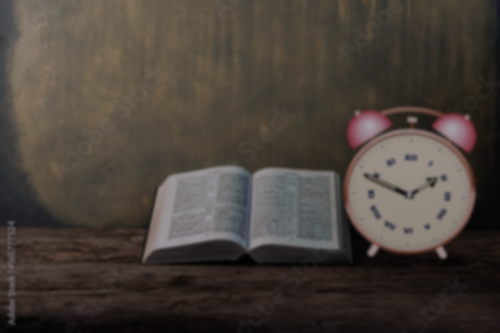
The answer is 1 h 49 min
